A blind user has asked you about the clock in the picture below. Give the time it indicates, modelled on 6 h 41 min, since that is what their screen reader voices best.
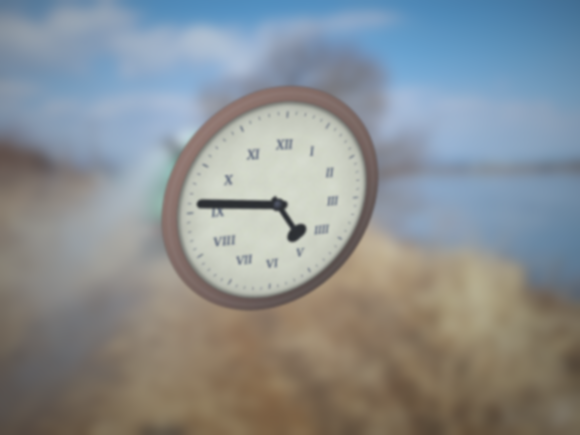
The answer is 4 h 46 min
